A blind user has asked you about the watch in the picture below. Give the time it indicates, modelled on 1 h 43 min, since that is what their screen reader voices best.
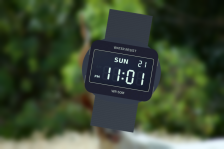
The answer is 11 h 01 min
